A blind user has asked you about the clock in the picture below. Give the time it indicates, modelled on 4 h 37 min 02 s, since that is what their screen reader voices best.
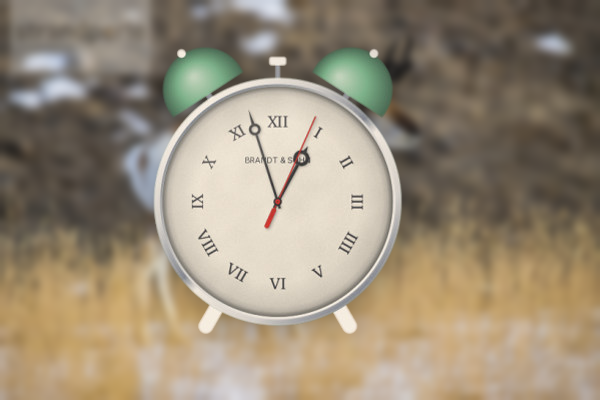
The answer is 12 h 57 min 04 s
